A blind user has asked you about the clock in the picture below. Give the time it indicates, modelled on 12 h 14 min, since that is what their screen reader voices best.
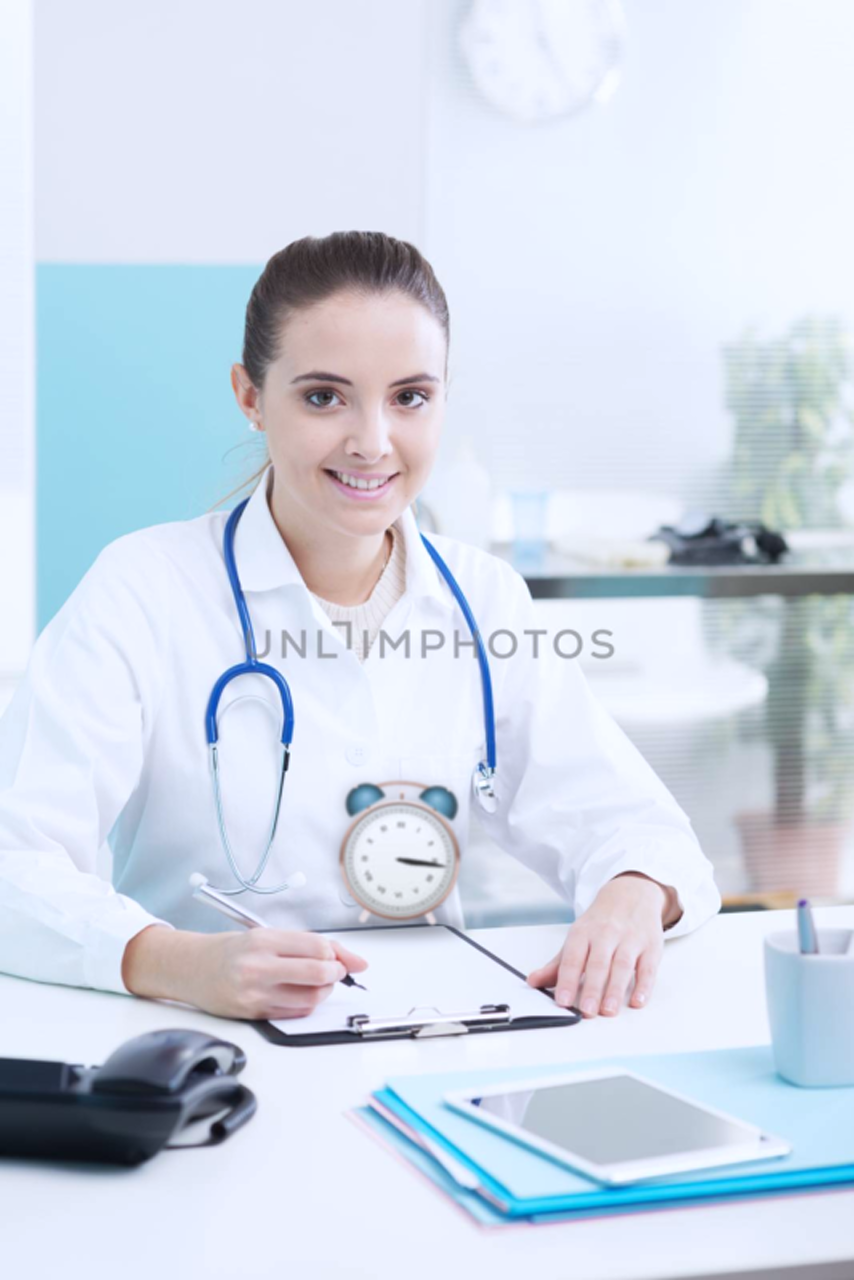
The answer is 3 h 16 min
